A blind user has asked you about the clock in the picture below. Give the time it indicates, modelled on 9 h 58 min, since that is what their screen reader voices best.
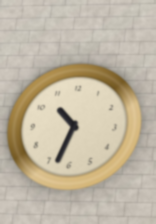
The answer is 10 h 33 min
